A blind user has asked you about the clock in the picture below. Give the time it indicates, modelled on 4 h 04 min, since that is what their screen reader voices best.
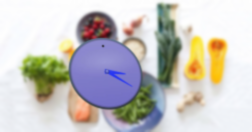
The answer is 3 h 21 min
